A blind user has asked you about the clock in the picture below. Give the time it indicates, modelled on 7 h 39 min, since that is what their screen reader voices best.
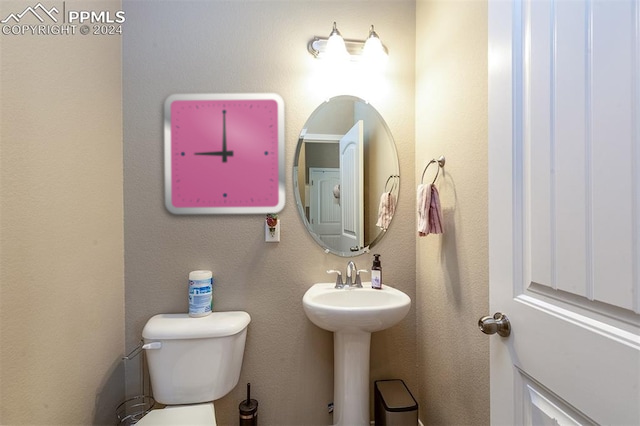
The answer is 9 h 00 min
